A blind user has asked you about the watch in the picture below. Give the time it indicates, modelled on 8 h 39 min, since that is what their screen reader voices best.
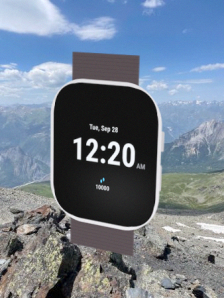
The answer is 12 h 20 min
